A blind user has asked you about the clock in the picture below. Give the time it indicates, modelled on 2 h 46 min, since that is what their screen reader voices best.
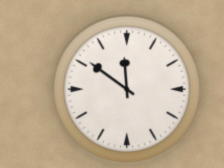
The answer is 11 h 51 min
